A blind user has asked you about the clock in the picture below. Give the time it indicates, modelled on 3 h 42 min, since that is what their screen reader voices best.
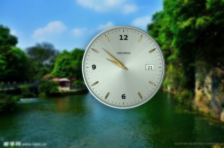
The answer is 9 h 52 min
